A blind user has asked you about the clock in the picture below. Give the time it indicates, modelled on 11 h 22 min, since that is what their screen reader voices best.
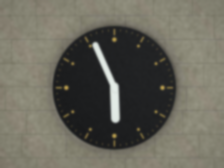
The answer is 5 h 56 min
